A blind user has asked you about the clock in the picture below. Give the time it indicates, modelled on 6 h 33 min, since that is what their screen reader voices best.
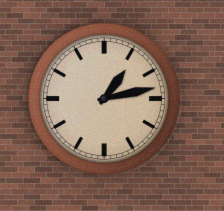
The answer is 1 h 13 min
